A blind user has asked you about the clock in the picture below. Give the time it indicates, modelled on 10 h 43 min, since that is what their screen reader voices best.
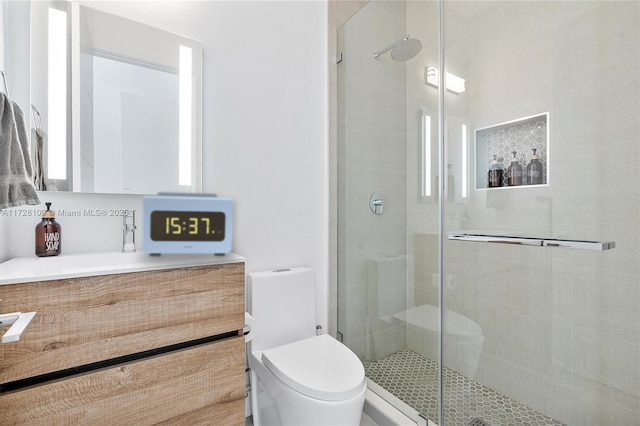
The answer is 15 h 37 min
